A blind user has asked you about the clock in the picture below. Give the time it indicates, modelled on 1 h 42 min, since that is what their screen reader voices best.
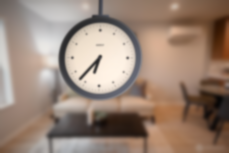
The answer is 6 h 37 min
